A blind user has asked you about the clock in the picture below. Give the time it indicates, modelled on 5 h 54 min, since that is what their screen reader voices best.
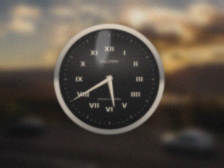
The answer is 5 h 40 min
